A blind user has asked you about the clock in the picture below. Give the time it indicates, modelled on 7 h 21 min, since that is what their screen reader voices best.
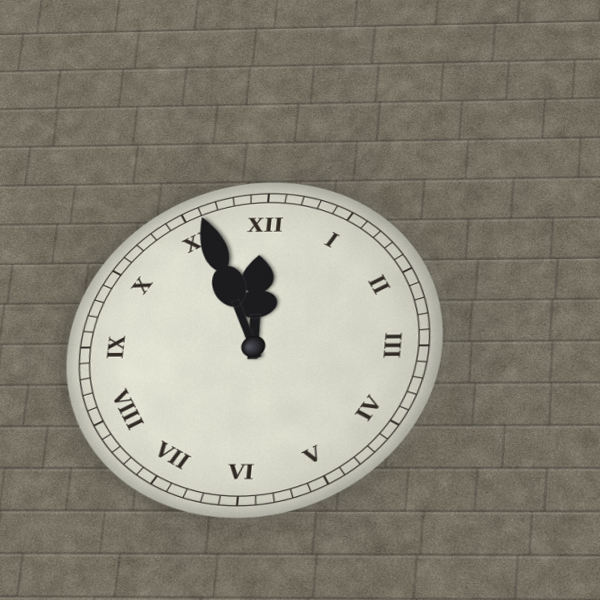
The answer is 11 h 56 min
